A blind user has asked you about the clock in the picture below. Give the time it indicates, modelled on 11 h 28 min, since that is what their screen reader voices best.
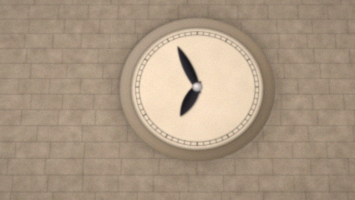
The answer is 6 h 56 min
